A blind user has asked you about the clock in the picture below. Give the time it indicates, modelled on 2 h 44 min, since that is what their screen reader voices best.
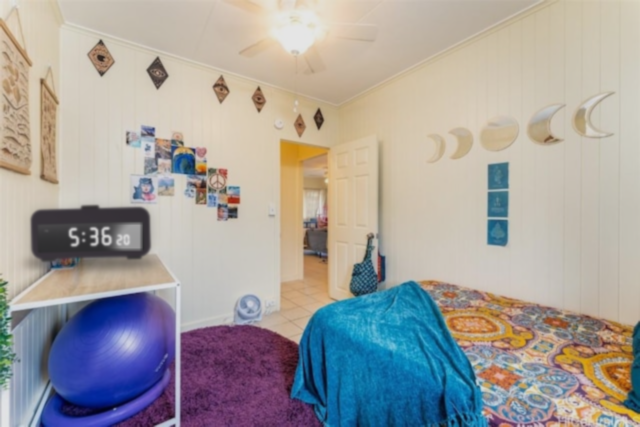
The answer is 5 h 36 min
